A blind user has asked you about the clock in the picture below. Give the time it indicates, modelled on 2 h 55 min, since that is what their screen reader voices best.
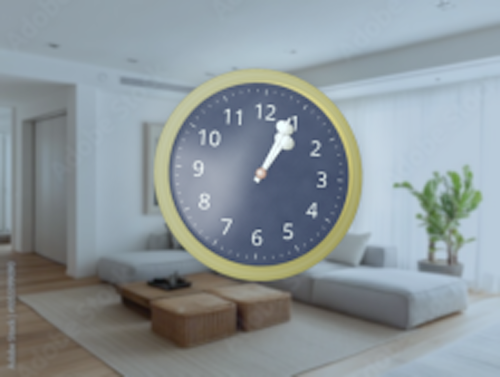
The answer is 1 h 04 min
